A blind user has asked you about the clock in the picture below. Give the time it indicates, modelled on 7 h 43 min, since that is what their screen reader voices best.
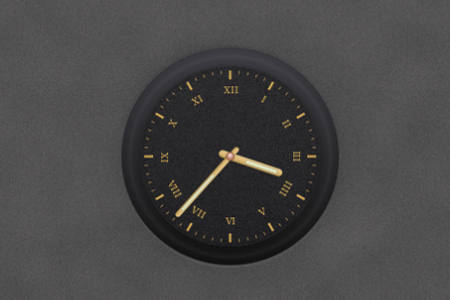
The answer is 3 h 37 min
